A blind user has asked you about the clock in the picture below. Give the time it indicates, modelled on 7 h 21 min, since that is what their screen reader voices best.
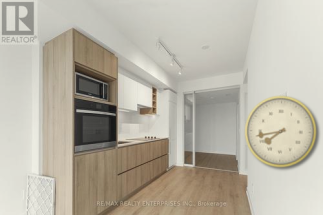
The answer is 7 h 43 min
